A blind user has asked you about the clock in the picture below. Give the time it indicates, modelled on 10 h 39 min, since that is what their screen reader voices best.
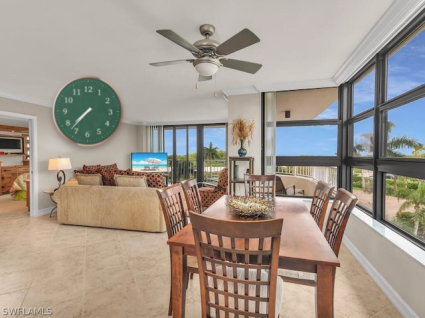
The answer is 7 h 37 min
